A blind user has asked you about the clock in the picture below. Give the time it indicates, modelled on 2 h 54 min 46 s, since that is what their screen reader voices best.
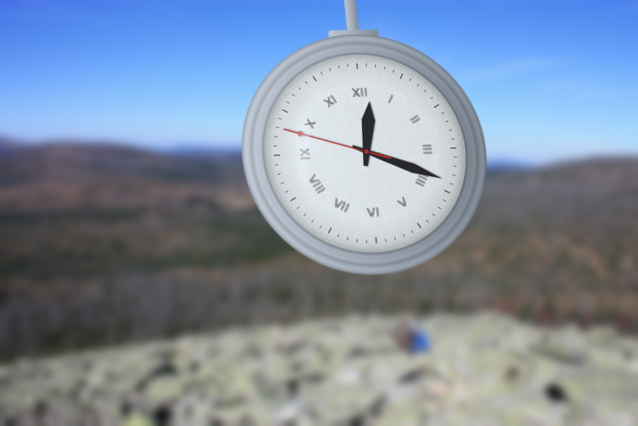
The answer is 12 h 18 min 48 s
